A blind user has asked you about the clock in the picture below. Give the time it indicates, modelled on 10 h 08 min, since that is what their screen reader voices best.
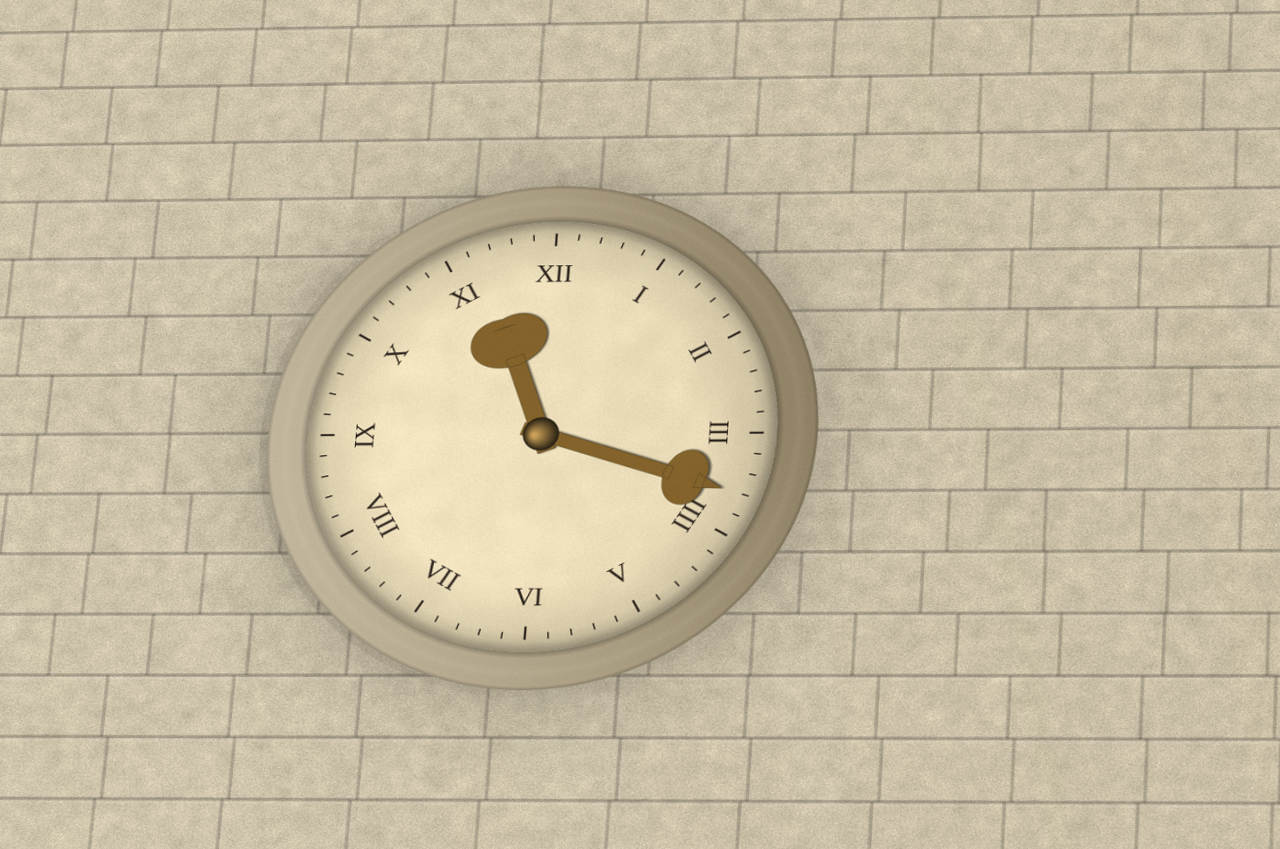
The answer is 11 h 18 min
